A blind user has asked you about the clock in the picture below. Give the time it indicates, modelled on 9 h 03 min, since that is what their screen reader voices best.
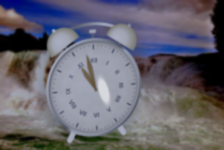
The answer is 10 h 58 min
